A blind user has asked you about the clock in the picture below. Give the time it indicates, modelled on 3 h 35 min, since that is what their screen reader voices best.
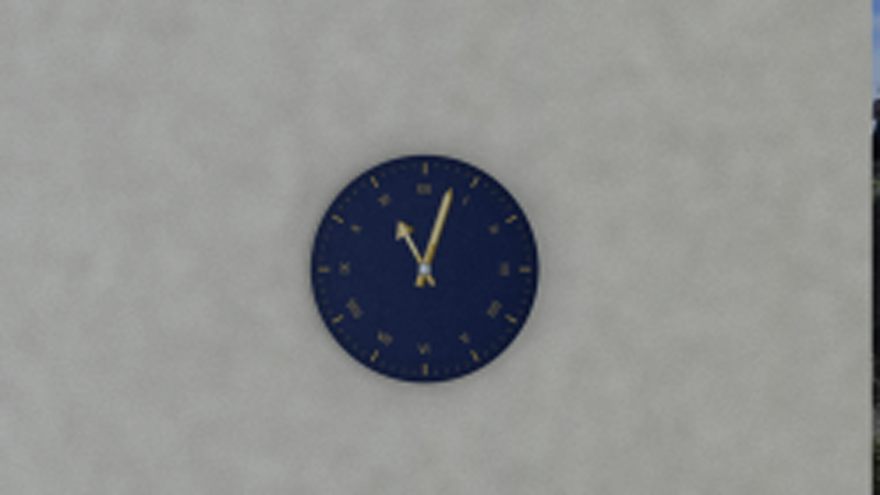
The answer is 11 h 03 min
